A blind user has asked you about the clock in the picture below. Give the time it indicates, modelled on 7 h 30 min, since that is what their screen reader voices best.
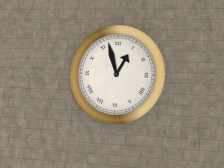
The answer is 12 h 57 min
